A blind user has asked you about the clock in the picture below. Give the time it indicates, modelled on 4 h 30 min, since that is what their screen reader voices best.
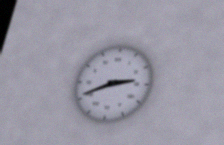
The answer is 2 h 41 min
